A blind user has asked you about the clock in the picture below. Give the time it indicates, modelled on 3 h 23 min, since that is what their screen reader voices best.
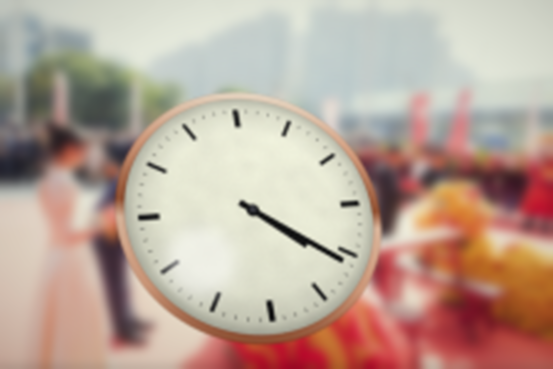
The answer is 4 h 21 min
